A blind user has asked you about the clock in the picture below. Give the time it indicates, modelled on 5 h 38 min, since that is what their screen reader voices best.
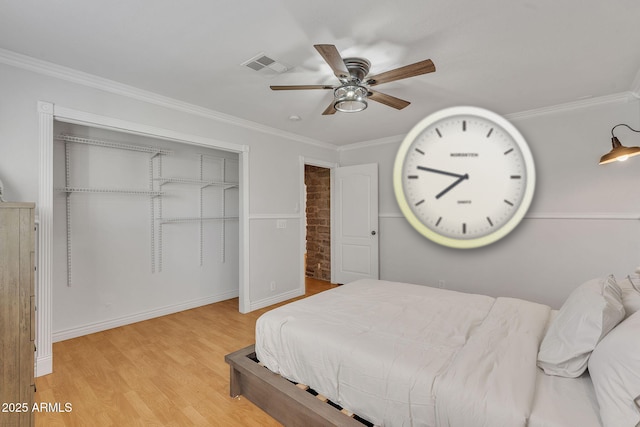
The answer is 7 h 47 min
